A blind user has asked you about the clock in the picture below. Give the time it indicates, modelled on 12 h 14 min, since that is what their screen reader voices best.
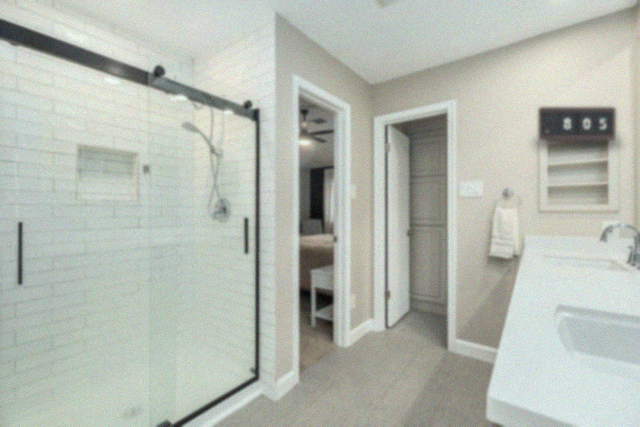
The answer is 8 h 05 min
